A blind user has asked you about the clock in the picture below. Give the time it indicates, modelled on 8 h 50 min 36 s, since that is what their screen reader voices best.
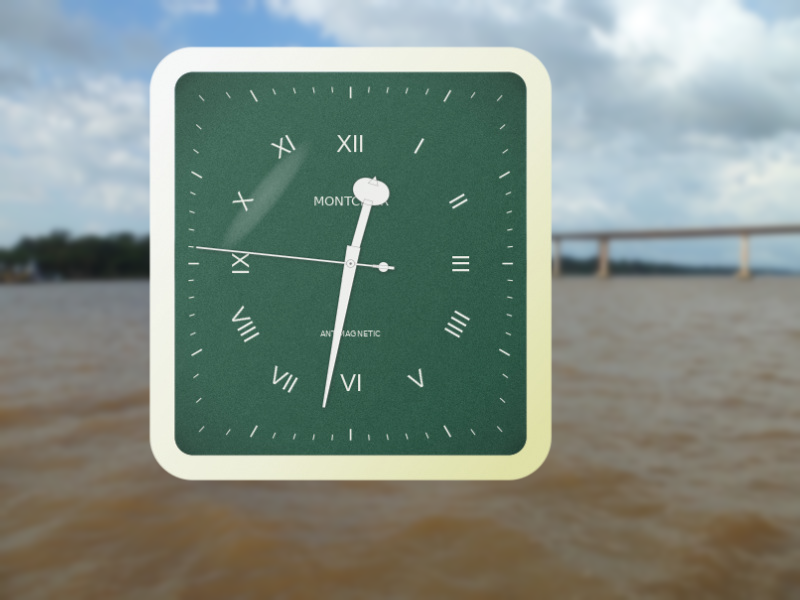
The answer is 12 h 31 min 46 s
